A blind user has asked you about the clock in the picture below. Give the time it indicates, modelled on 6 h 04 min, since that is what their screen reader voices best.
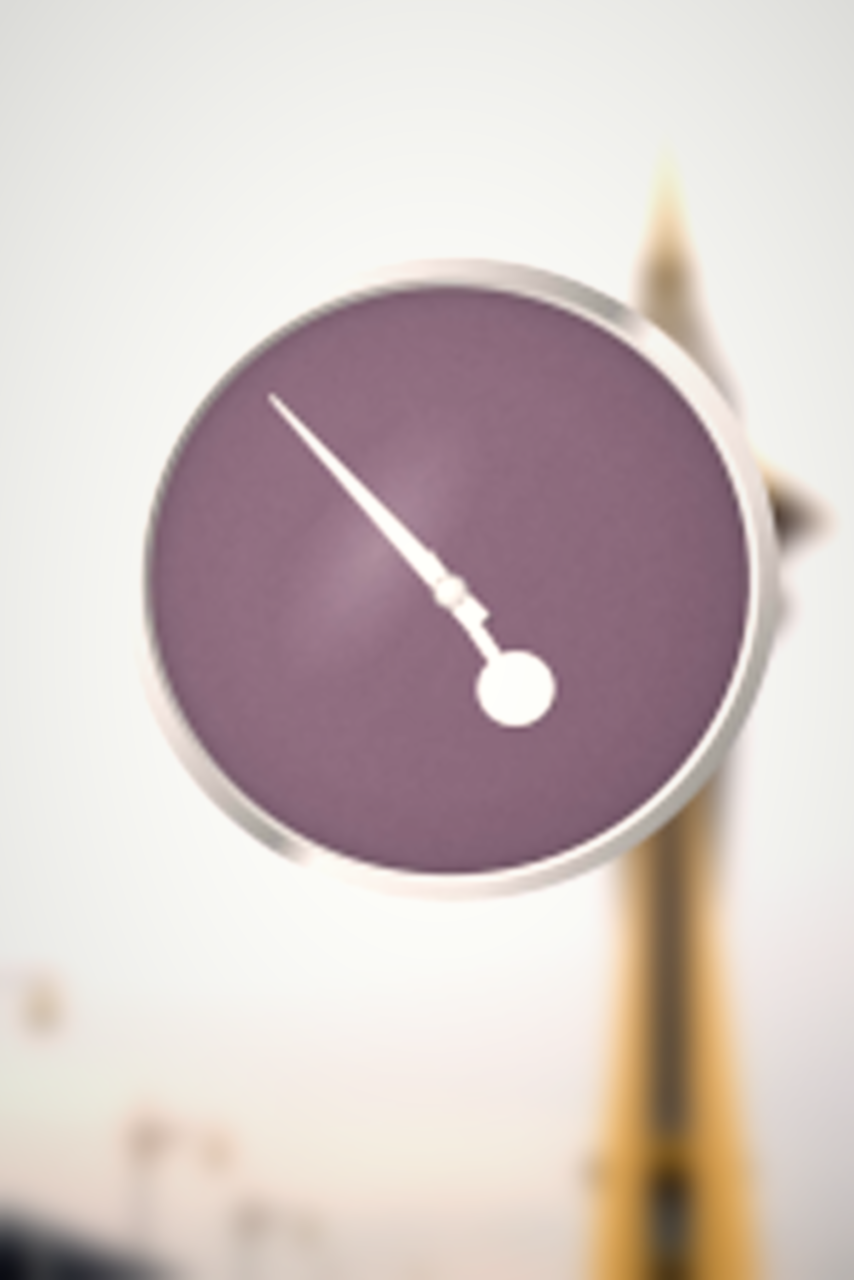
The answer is 4 h 53 min
